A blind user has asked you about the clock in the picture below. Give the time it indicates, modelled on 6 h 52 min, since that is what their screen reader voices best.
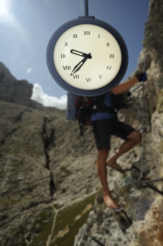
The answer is 9 h 37 min
